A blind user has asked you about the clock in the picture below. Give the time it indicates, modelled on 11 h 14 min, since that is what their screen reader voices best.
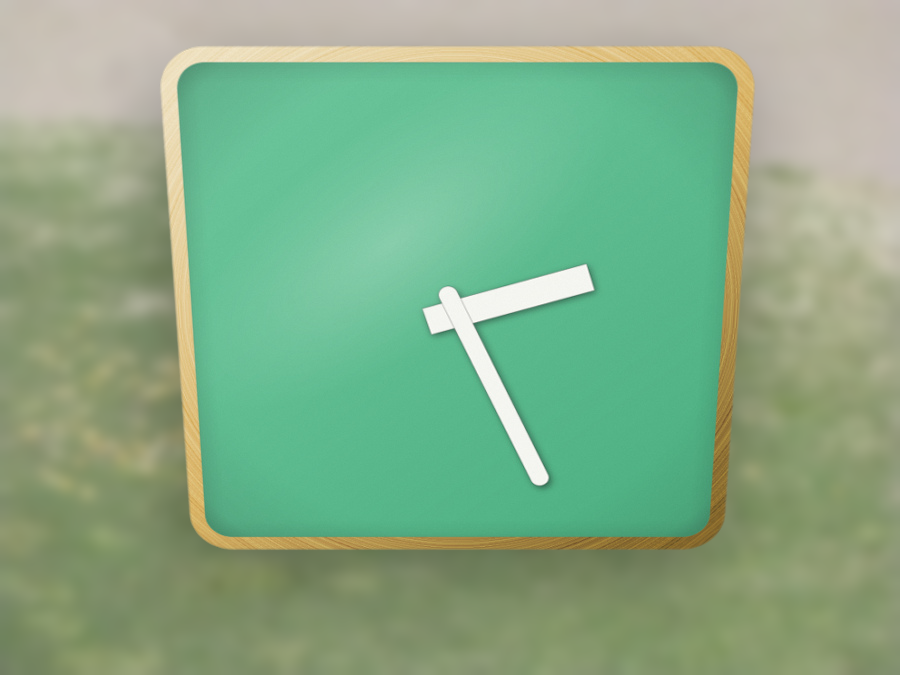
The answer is 2 h 26 min
